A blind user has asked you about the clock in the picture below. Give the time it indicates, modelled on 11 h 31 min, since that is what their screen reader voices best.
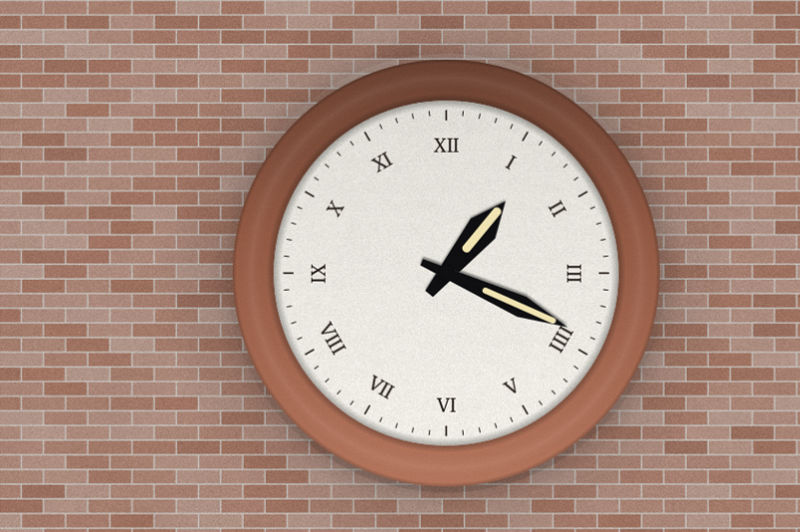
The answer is 1 h 19 min
